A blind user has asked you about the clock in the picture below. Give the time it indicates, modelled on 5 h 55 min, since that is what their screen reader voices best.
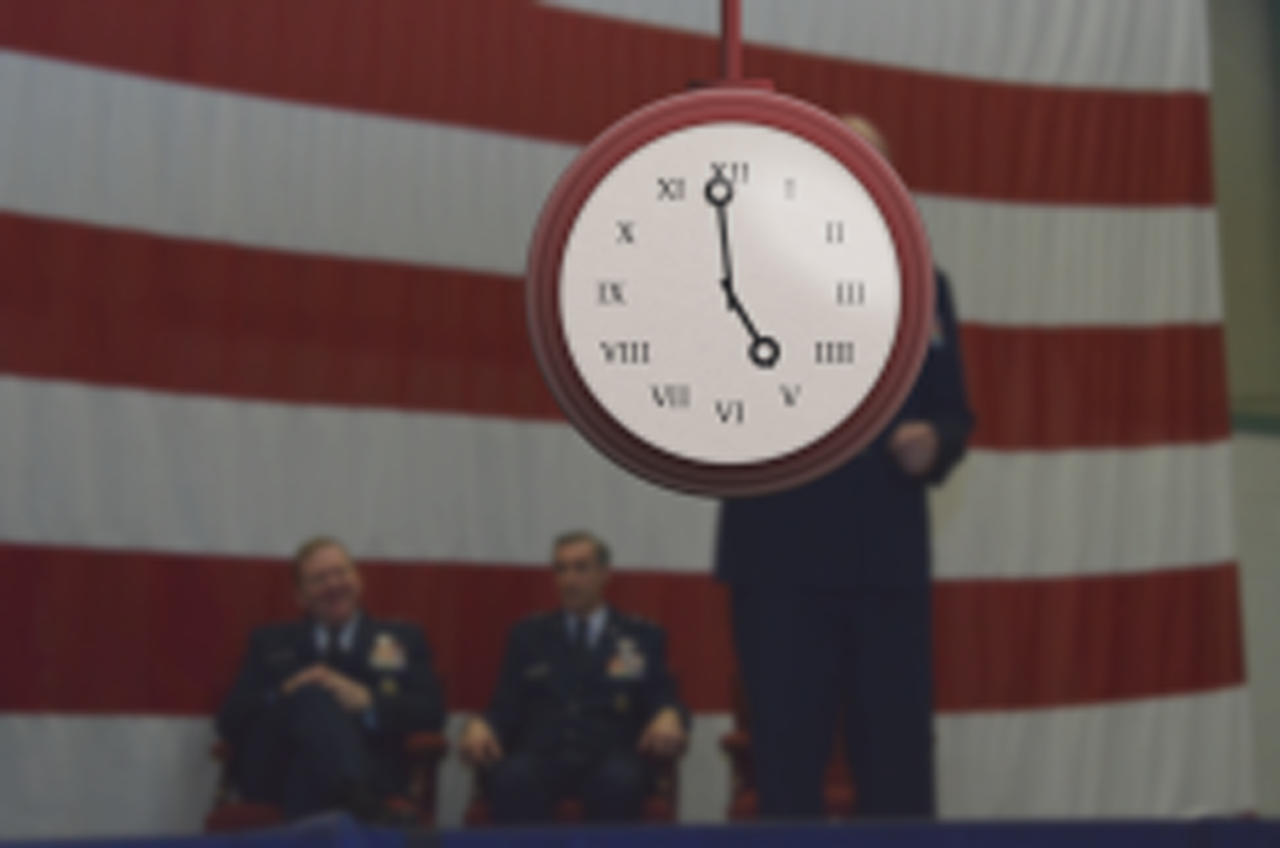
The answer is 4 h 59 min
